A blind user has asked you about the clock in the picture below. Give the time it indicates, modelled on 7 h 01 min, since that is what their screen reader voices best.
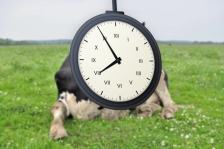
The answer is 7 h 55 min
